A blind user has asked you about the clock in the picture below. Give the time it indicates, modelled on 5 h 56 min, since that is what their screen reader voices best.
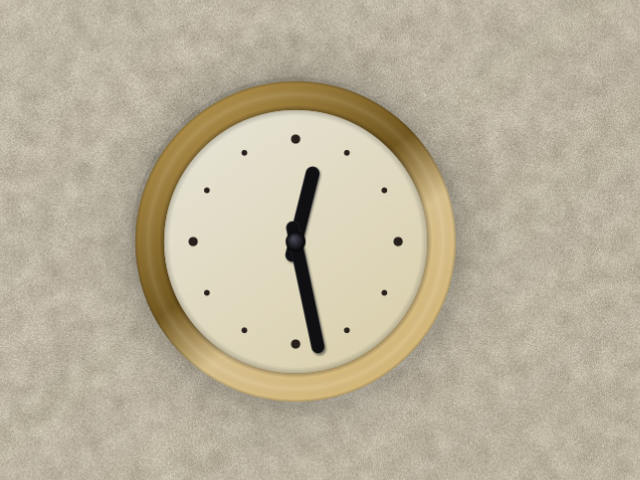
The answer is 12 h 28 min
